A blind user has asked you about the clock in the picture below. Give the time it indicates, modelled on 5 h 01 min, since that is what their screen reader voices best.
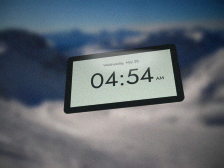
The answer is 4 h 54 min
